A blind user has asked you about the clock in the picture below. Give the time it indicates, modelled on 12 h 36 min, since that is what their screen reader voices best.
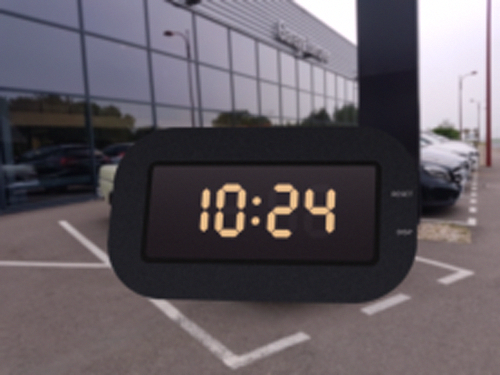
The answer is 10 h 24 min
